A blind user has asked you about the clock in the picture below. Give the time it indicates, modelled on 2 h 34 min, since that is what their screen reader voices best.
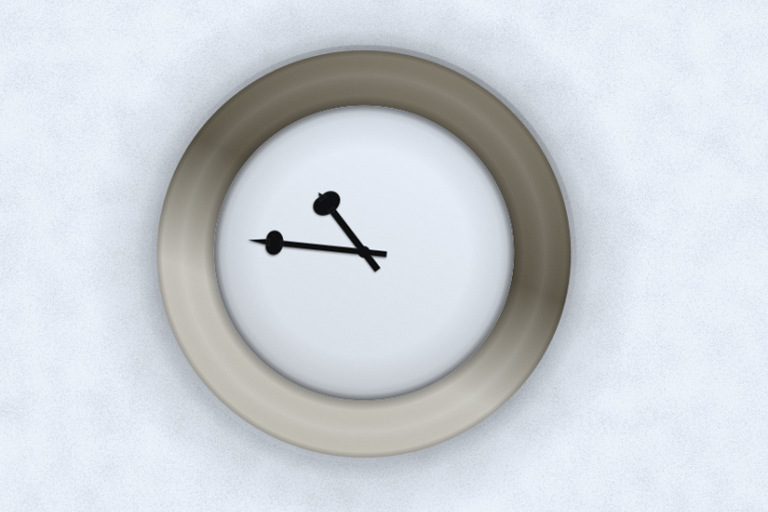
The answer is 10 h 46 min
